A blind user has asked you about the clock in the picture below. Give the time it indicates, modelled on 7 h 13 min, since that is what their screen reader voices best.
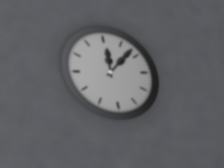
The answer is 12 h 08 min
